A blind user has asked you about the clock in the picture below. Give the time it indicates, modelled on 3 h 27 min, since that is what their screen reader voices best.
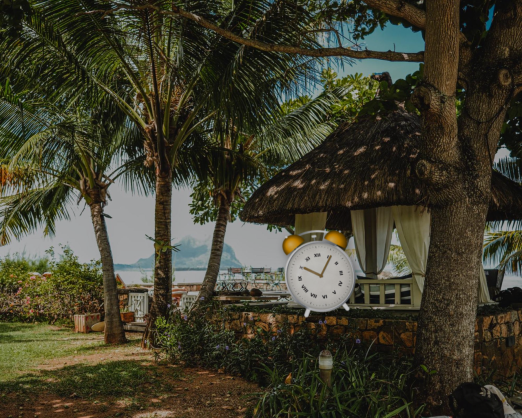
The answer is 10 h 06 min
